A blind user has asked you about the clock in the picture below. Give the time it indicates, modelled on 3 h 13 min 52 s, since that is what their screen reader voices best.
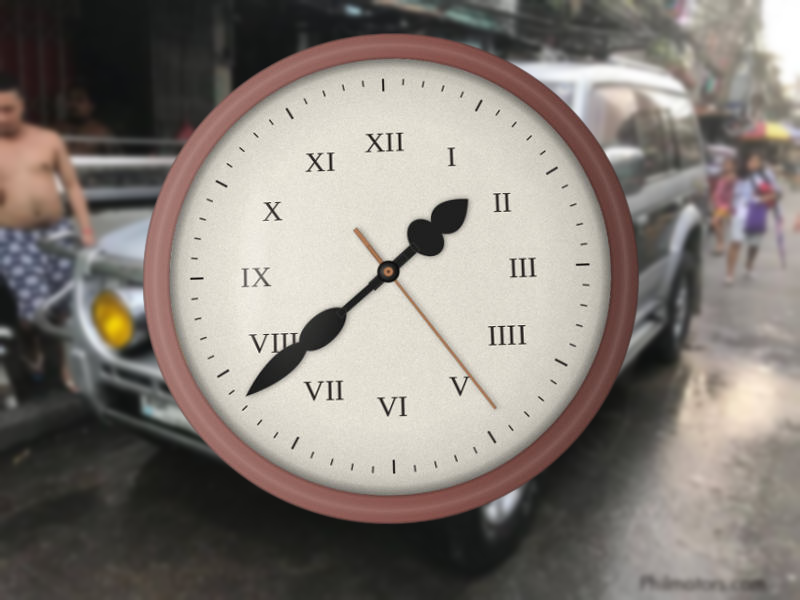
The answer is 1 h 38 min 24 s
